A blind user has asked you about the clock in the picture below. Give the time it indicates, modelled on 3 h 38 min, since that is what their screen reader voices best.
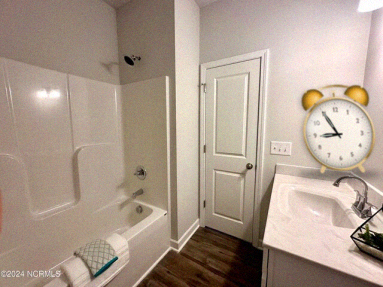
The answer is 8 h 55 min
